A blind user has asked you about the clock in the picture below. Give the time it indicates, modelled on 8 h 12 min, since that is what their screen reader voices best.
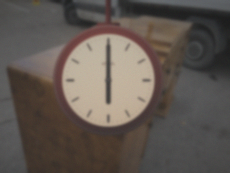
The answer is 6 h 00 min
